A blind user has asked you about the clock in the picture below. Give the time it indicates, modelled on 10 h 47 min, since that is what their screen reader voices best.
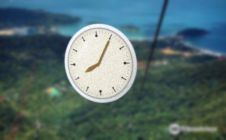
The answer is 8 h 05 min
